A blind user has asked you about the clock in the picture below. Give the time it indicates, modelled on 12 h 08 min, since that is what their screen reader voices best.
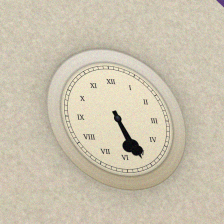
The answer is 5 h 26 min
